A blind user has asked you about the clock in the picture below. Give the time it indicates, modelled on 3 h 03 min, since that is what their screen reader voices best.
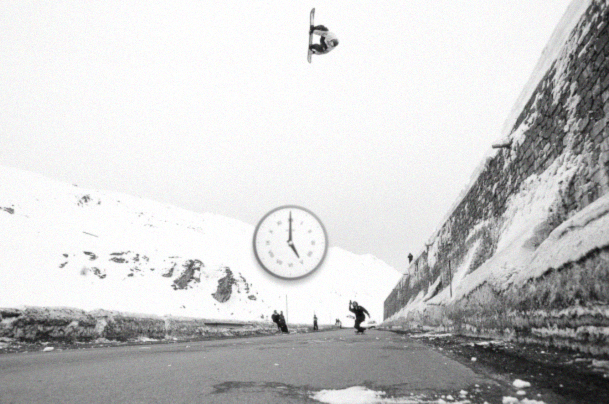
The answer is 5 h 00 min
